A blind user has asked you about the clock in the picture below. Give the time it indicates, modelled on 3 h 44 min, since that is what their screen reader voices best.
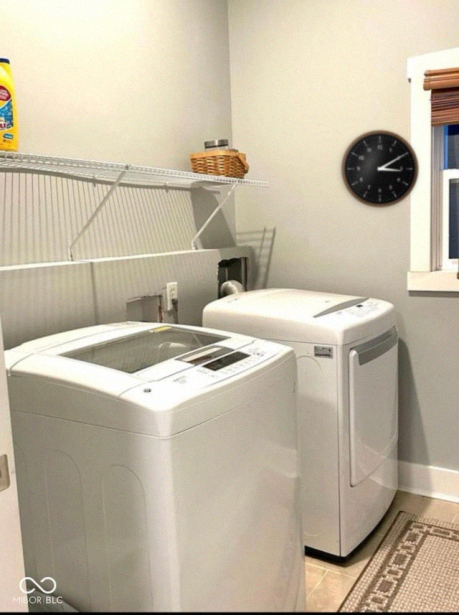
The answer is 3 h 10 min
